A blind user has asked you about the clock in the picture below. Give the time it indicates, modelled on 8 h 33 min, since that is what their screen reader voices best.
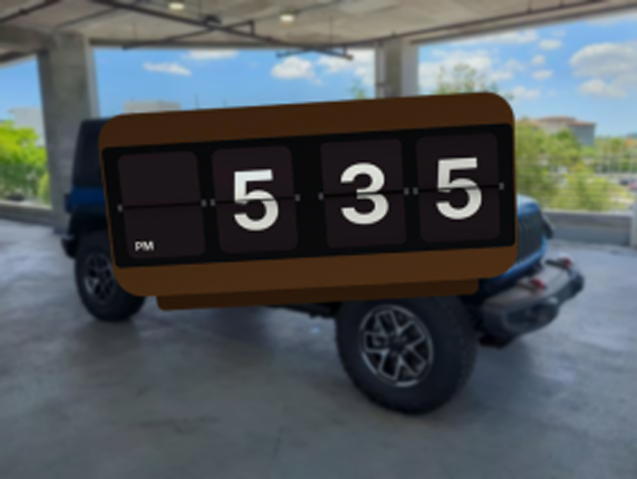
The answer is 5 h 35 min
